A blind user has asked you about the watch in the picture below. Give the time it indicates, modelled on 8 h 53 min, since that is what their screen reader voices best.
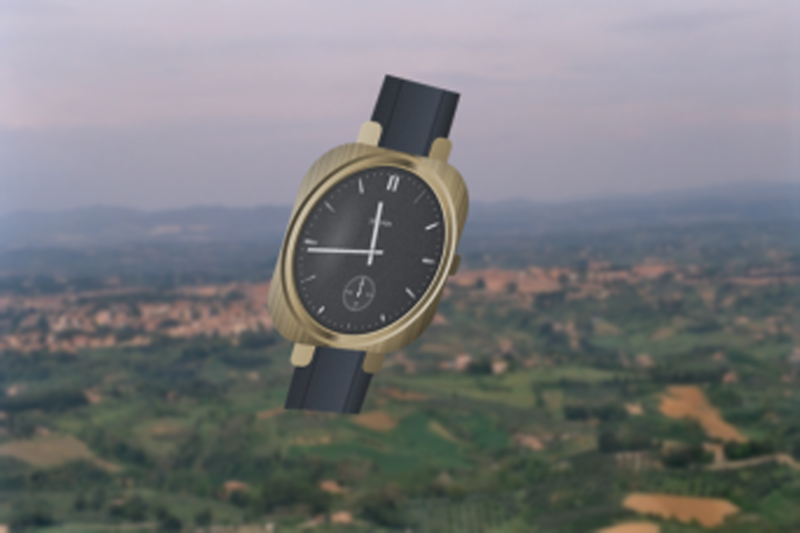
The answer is 11 h 44 min
